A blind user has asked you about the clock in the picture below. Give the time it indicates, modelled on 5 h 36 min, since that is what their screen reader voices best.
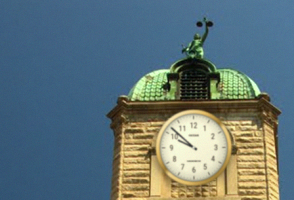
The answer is 9 h 52 min
